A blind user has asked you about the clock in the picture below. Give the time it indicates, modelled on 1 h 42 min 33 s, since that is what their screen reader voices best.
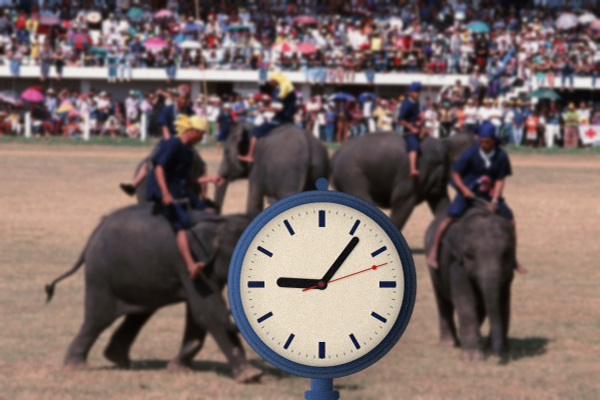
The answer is 9 h 06 min 12 s
